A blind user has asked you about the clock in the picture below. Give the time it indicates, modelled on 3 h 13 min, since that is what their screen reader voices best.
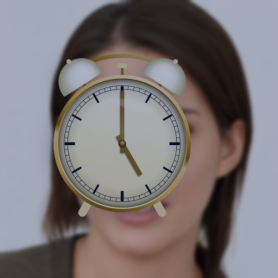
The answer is 5 h 00 min
